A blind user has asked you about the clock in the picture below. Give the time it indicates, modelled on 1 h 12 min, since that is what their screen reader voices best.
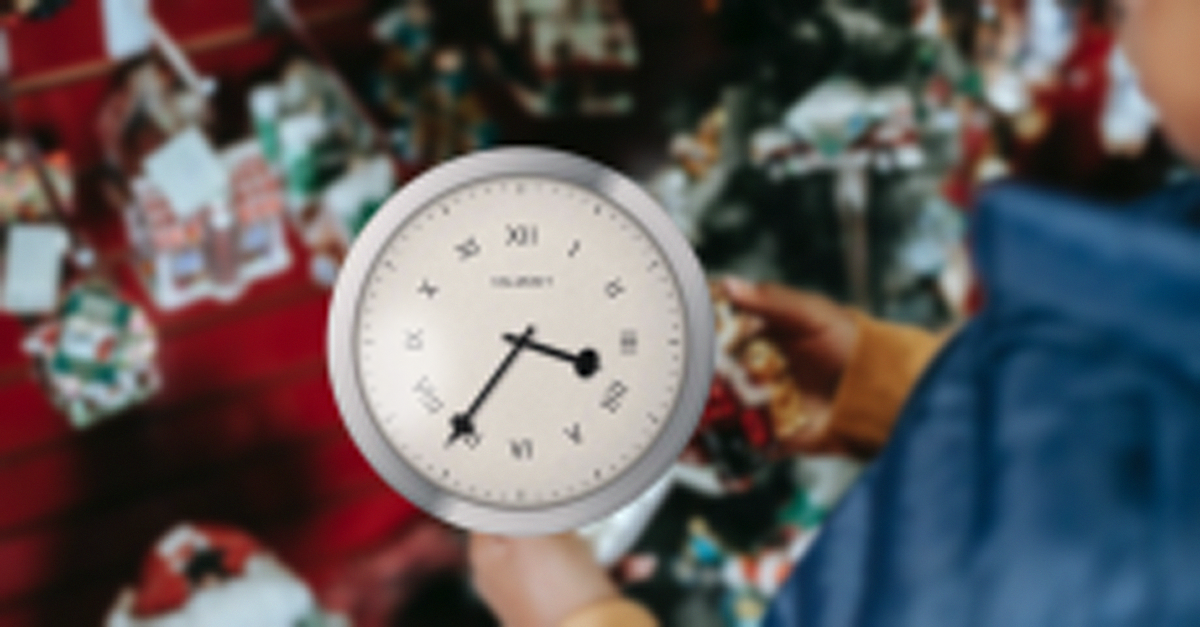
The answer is 3 h 36 min
